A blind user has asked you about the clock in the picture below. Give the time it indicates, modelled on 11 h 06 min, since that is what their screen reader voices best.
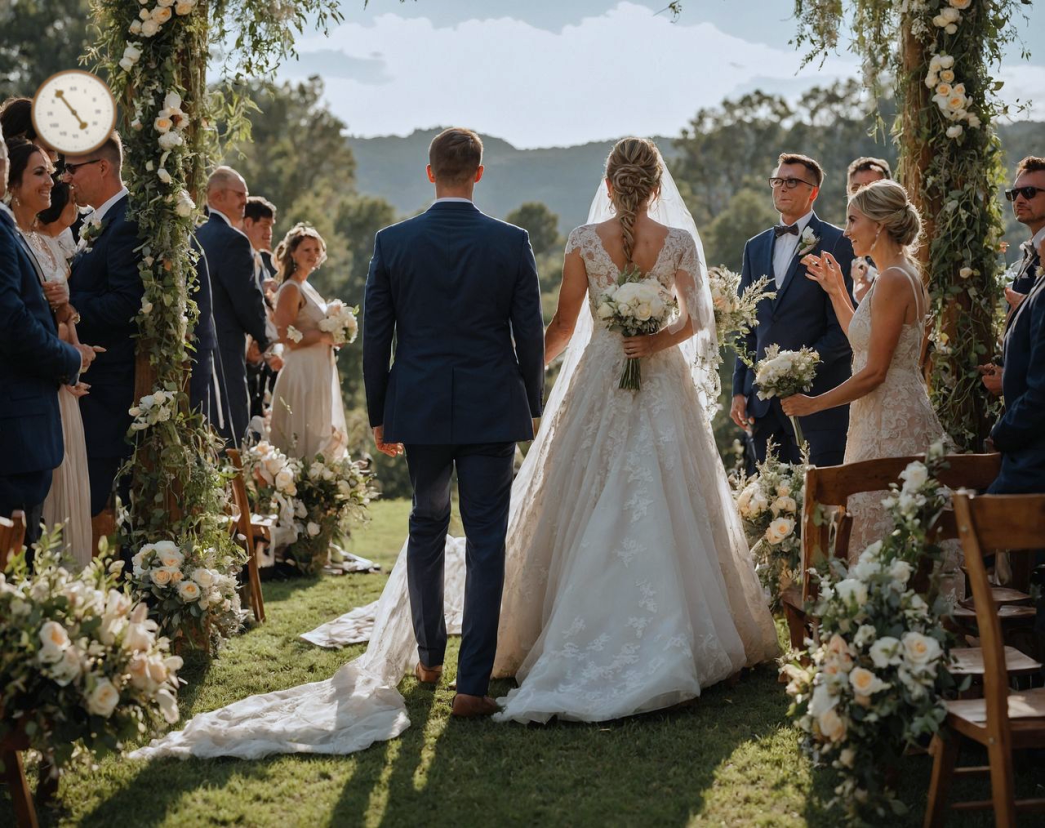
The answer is 4 h 54 min
